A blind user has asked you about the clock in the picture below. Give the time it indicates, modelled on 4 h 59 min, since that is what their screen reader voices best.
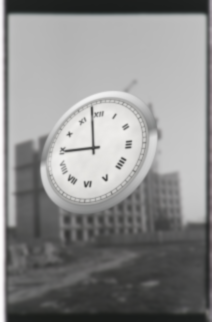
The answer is 8 h 58 min
